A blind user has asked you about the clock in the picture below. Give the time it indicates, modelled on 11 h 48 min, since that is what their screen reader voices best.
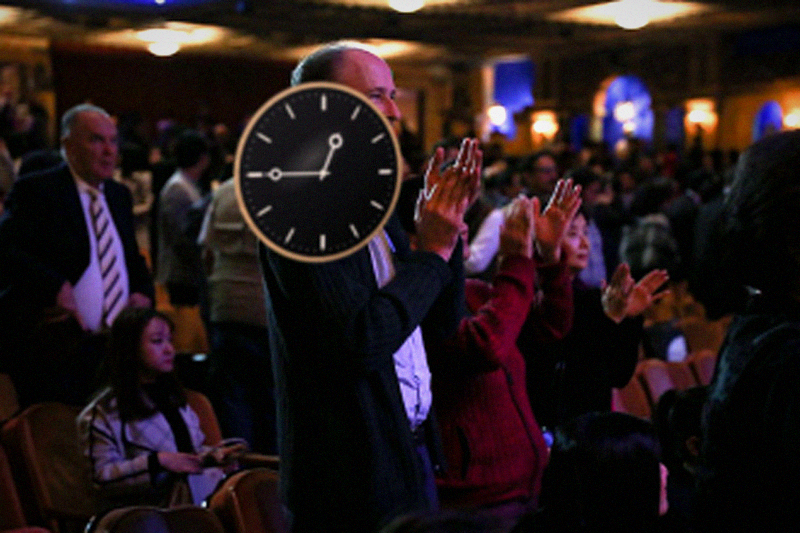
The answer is 12 h 45 min
